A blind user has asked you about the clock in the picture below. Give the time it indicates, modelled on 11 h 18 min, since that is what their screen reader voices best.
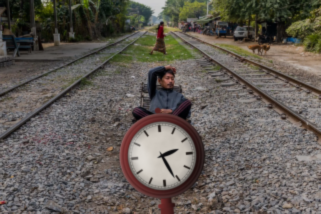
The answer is 2 h 26 min
